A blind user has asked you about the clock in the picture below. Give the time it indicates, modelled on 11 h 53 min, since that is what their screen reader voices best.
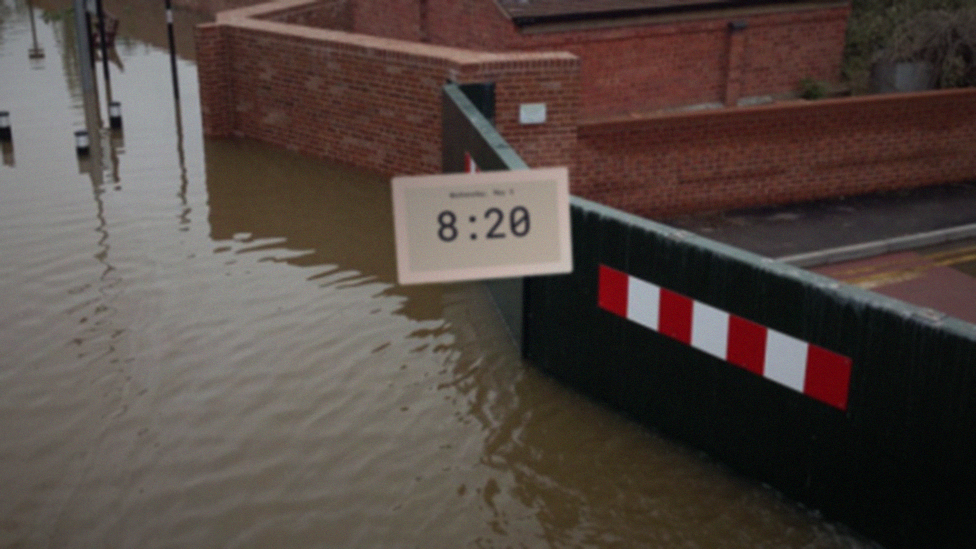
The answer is 8 h 20 min
